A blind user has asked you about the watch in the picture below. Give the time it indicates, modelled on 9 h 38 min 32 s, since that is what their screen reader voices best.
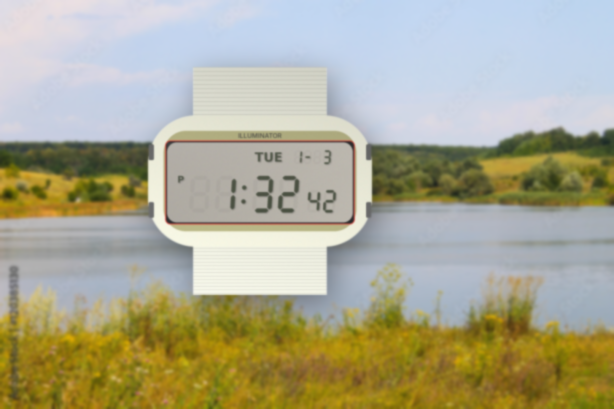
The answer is 1 h 32 min 42 s
